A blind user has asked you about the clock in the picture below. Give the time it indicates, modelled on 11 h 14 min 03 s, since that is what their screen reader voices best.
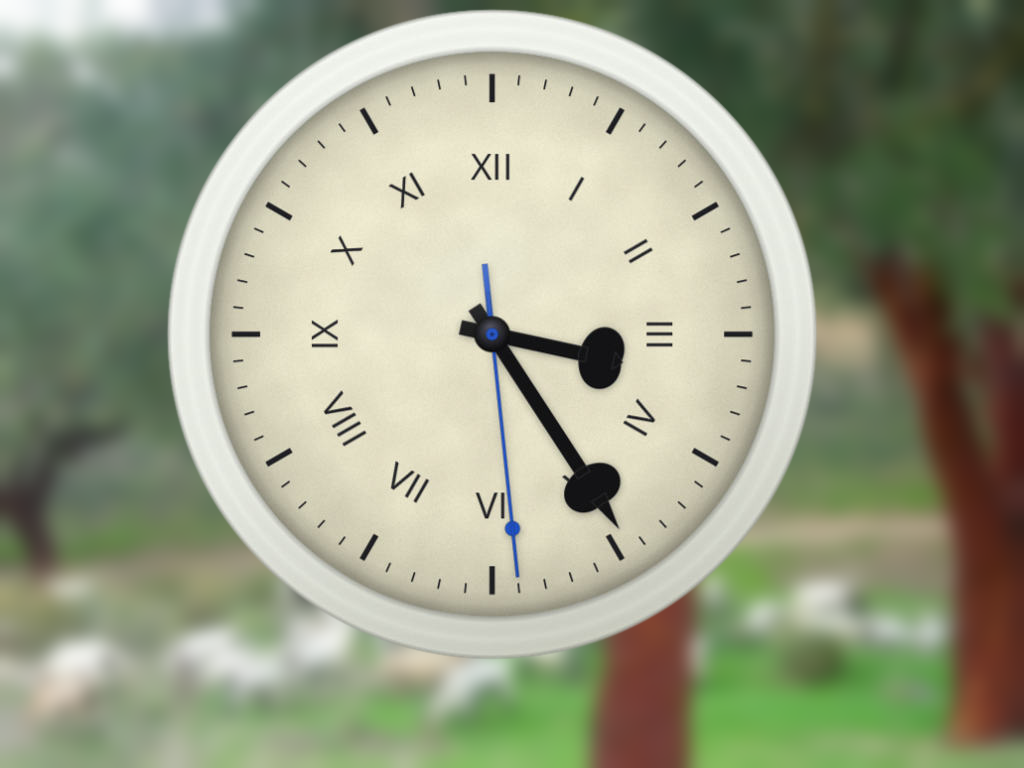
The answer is 3 h 24 min 29 s
